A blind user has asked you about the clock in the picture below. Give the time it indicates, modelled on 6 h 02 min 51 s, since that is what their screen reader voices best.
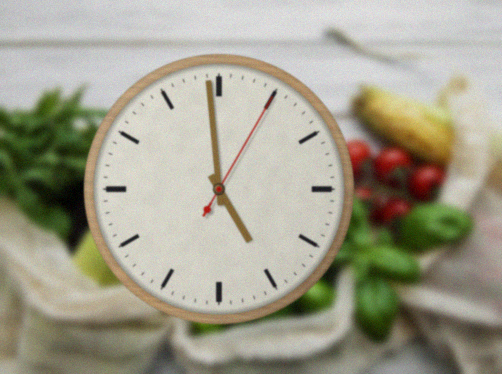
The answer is 4 h 59 min 05 s
